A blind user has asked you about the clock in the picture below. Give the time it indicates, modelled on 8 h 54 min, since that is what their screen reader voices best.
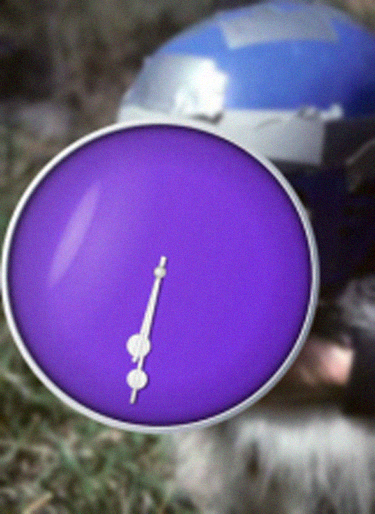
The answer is 6 h 32 min
